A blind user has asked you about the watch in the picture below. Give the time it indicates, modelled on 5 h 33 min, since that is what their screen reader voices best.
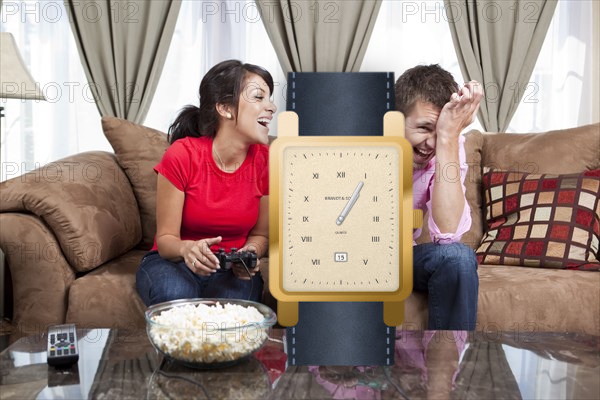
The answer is 1 h 05 min
